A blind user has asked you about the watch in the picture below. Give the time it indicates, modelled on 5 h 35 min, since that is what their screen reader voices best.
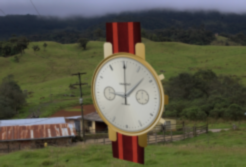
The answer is 9 h 08 min
